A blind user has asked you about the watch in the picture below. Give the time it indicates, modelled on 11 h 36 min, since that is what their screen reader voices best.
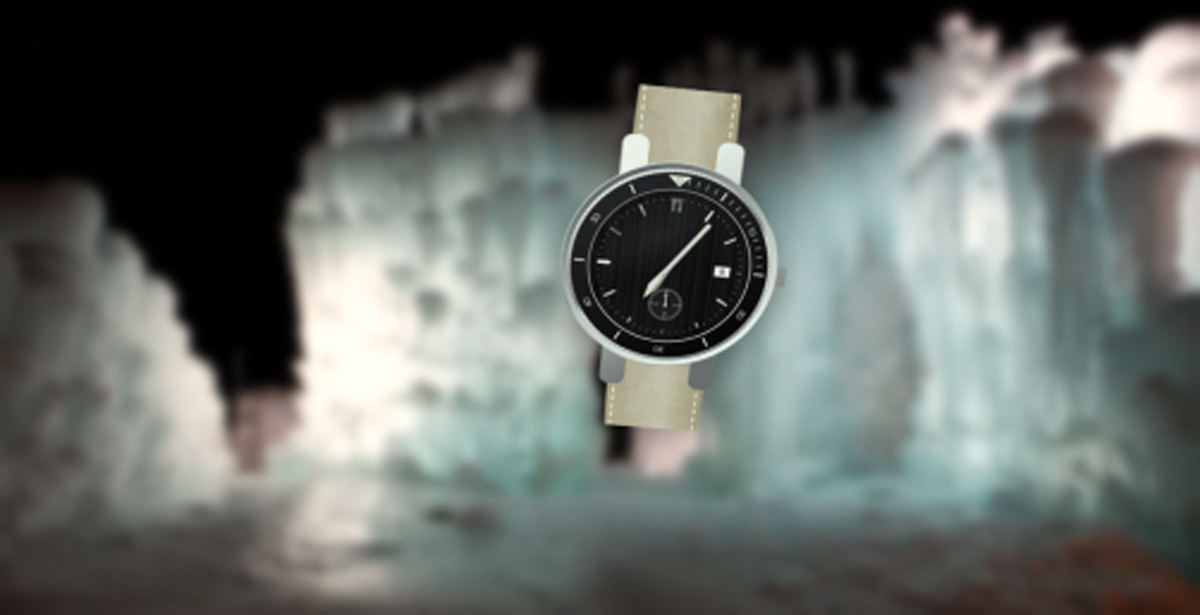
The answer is 7 h 06 min
